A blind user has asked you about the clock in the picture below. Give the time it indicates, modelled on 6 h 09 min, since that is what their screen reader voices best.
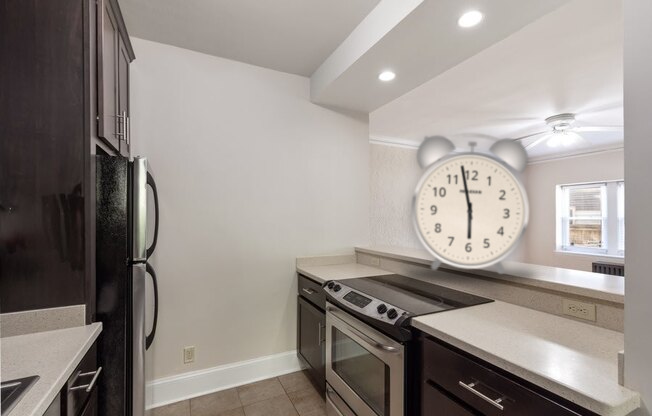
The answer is 5 h 58 min
